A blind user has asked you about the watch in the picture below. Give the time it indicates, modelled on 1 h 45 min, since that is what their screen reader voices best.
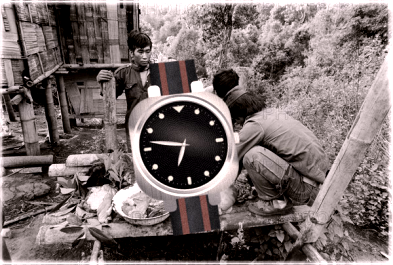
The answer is 6 h 47 min
